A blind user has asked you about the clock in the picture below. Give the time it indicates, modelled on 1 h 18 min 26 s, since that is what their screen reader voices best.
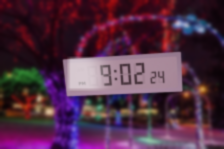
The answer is 9 h 02 min 24 s
